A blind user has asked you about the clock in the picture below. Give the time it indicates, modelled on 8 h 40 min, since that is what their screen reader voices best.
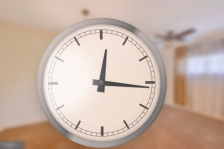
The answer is 12 h 16 min
